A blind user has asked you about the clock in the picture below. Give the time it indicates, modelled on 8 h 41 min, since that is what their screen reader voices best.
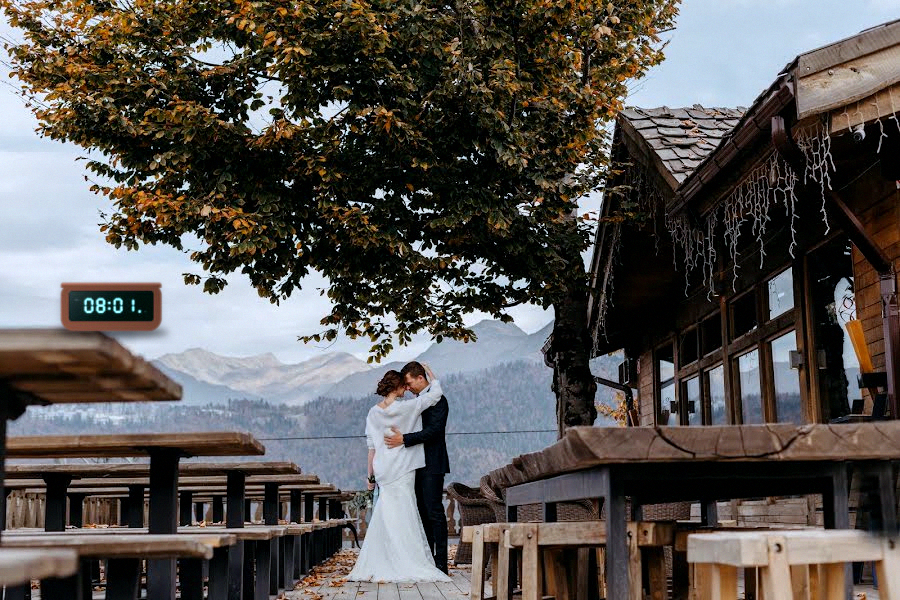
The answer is 8 h 01 min
